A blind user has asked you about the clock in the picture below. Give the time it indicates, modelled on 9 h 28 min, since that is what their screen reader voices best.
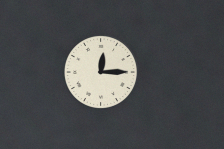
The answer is 12 h 15 min
